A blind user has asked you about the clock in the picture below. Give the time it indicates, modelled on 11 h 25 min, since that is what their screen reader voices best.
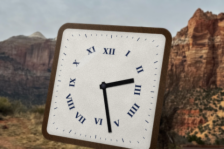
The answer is 2 h 27 min
